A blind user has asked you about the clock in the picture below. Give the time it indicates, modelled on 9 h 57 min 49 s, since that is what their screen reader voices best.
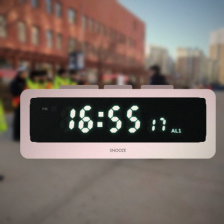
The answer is 16 h 55 min 17 s
